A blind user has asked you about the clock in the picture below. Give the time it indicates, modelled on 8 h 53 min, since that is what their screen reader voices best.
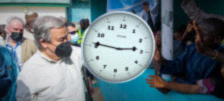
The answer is 2 h 46 min
